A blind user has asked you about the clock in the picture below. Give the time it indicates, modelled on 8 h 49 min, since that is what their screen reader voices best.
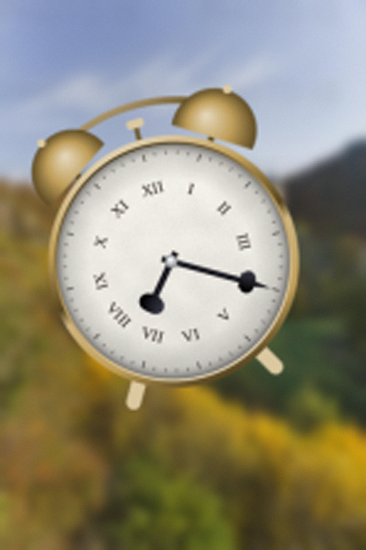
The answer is 7 h 20 min
